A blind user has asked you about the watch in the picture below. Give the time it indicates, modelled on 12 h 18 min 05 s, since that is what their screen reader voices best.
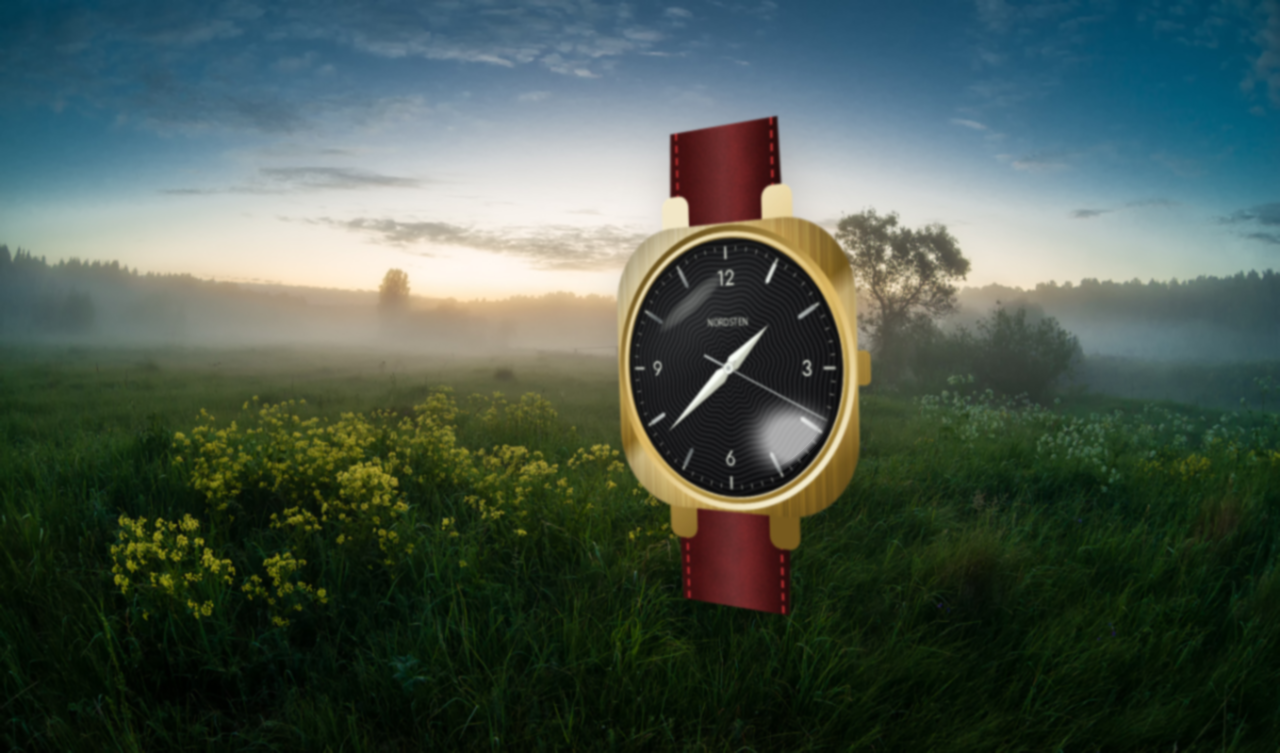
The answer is 1 h 38 min 19 s
